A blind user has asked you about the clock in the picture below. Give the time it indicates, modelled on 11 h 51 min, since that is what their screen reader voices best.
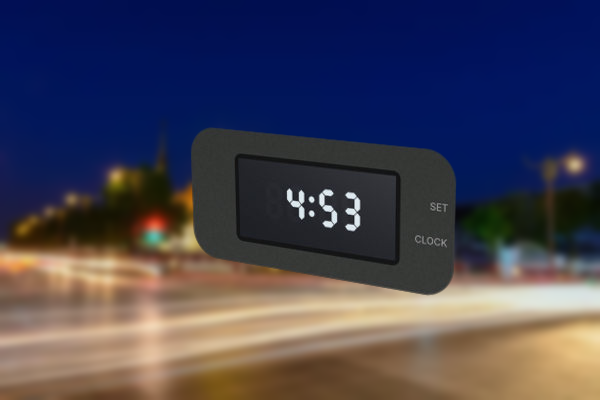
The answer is 4 h 53 min
